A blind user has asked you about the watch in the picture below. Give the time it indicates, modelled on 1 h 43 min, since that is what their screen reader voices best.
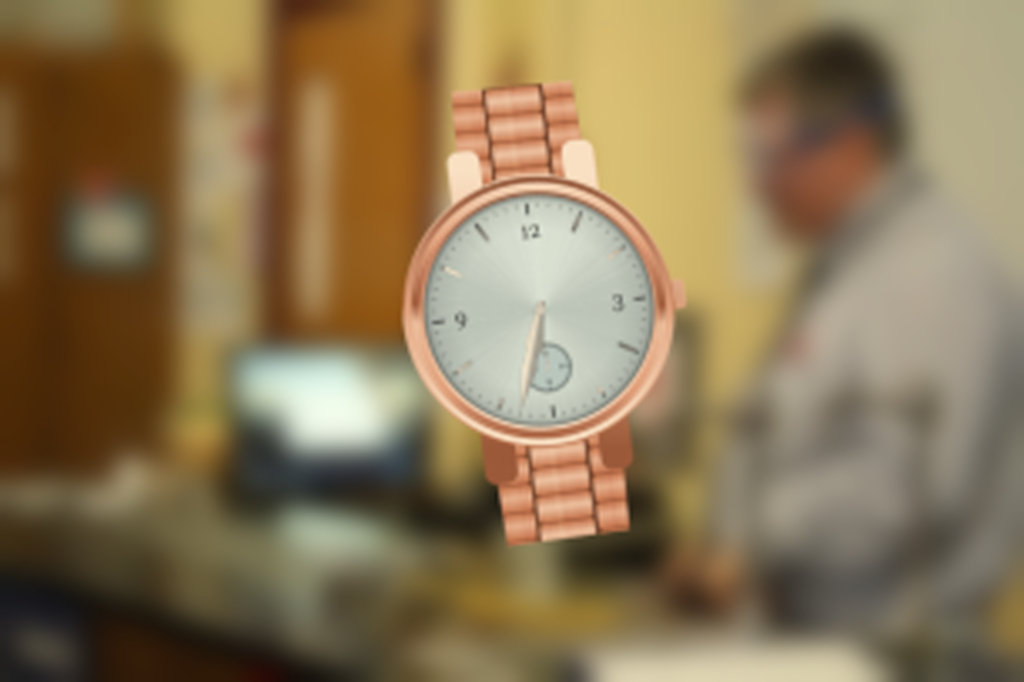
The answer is 6 h 33 min
